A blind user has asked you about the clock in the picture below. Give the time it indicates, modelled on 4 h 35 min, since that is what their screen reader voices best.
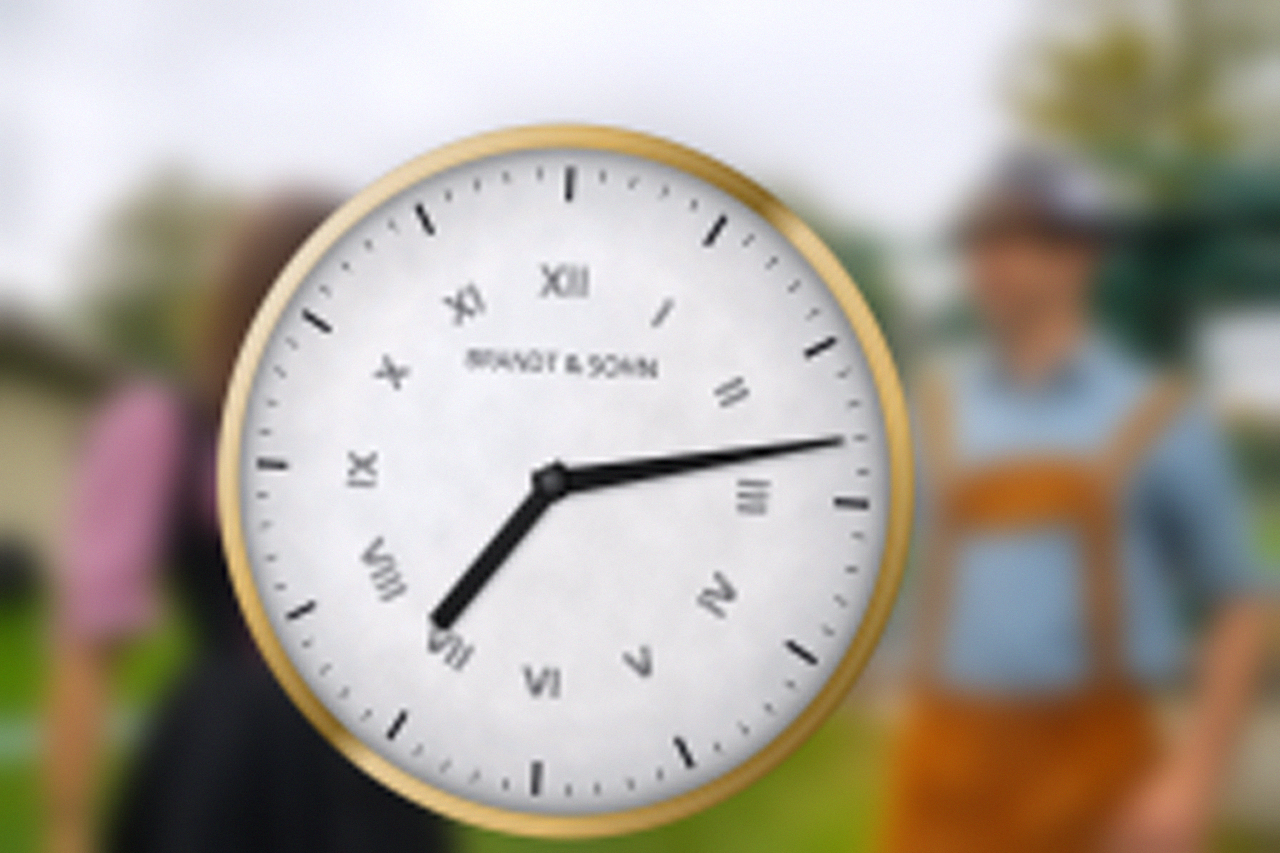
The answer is 7 h 13 min
